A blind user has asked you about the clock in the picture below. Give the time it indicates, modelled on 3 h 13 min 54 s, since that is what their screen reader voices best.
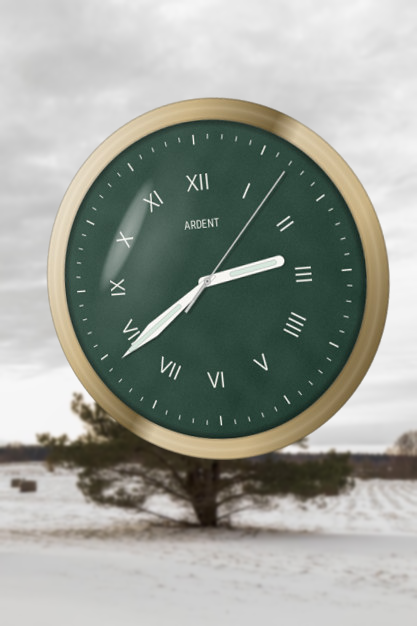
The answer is 2 h 39 min 07 s
